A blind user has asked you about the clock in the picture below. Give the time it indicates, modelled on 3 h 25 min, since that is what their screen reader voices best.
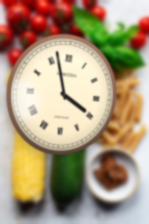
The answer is 3 h 57 min
